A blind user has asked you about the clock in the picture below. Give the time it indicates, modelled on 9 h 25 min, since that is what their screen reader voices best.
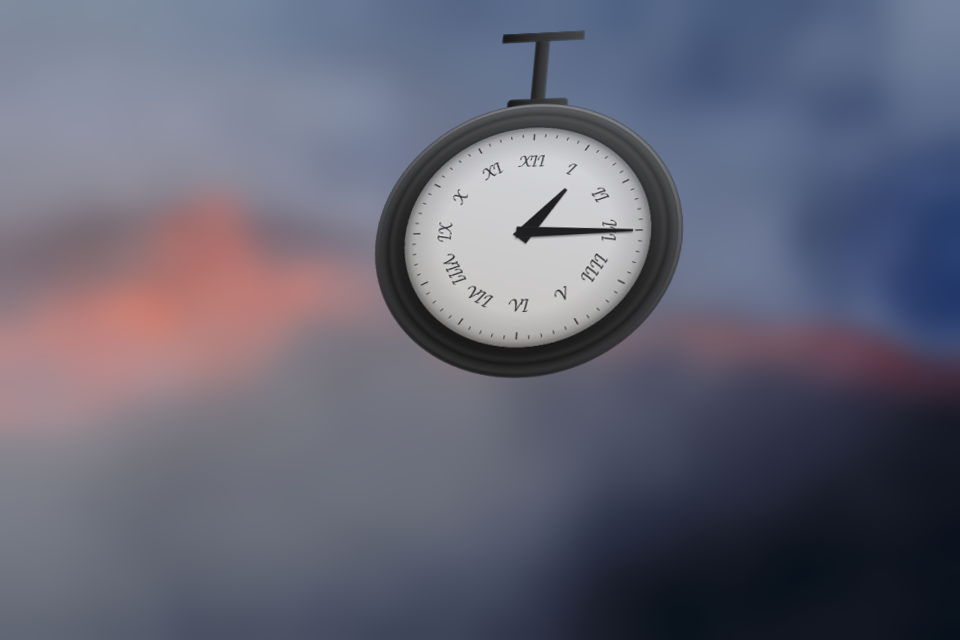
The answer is 1 h 15 min
